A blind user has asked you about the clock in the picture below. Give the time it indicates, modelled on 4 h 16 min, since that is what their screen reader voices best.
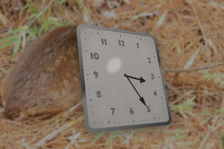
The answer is 3 h 25 min
